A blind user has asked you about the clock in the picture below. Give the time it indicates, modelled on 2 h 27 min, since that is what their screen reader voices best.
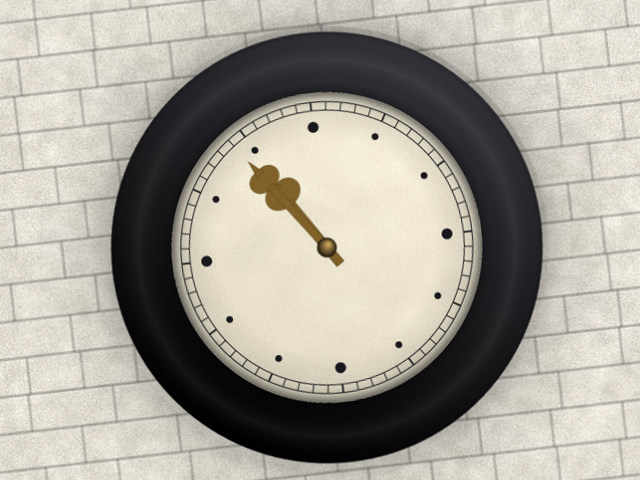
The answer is 10 h 54 min
